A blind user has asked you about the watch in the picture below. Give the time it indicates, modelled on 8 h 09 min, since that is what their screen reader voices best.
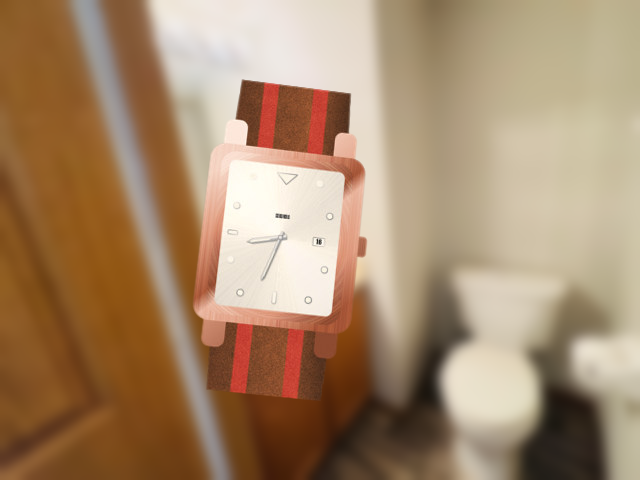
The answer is 8 h 33 min
